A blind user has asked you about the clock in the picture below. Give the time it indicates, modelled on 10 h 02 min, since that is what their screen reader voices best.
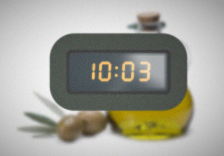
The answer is 10 h 03 min
